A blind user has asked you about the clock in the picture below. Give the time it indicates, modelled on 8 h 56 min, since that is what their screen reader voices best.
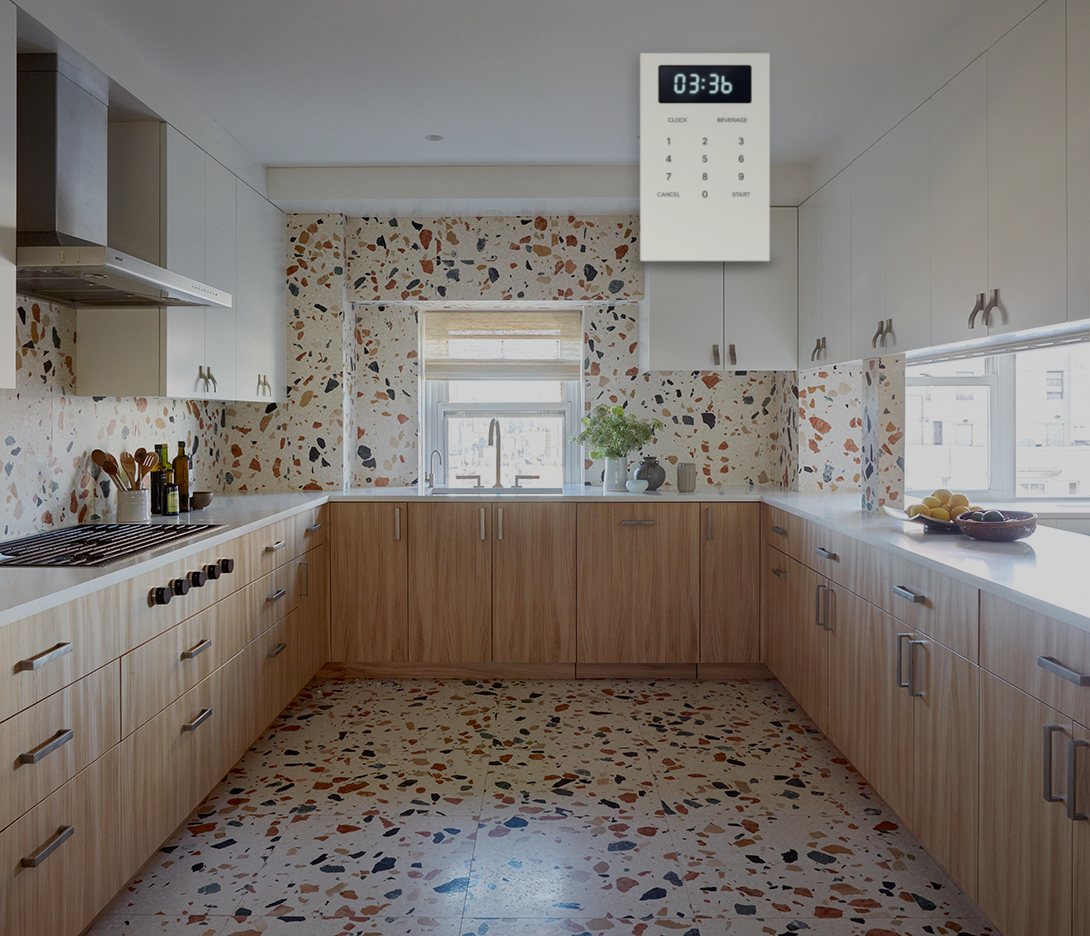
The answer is 3 h 36 min
